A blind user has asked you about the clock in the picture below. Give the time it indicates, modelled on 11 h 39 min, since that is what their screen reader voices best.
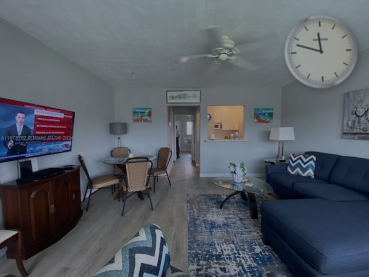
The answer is 11 h 48 min
